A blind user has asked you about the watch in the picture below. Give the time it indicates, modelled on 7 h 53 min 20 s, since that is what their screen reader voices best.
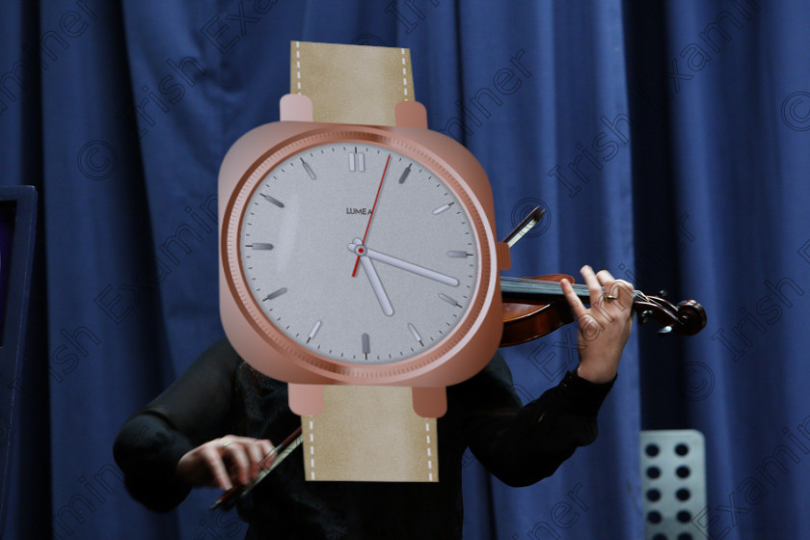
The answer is 5 h 18 min 03 s
